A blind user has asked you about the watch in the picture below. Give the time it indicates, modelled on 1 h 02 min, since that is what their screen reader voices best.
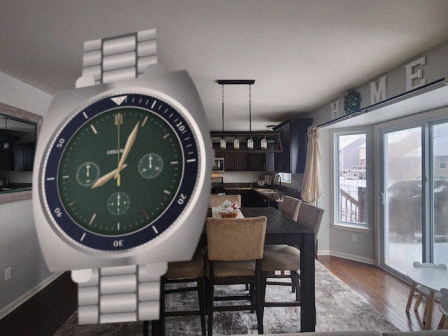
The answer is 8 h 04 min
